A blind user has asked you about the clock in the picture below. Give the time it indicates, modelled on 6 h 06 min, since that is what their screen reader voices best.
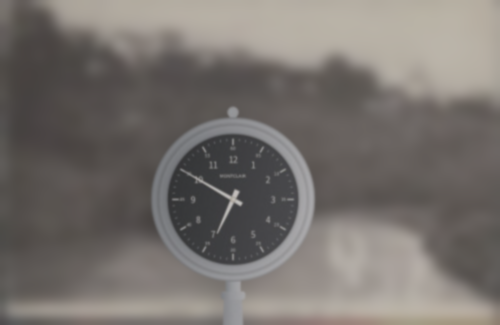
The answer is 6 h 50 min
